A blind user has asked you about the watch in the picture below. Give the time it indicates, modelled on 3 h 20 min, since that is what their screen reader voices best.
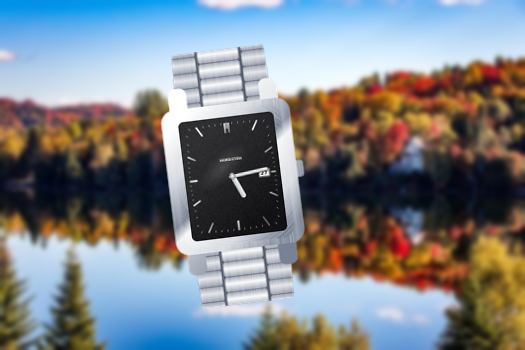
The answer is 5 h 14 min
